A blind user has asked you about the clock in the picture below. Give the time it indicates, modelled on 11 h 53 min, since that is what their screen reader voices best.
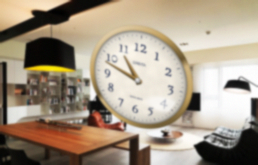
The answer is 10 h 48 min
